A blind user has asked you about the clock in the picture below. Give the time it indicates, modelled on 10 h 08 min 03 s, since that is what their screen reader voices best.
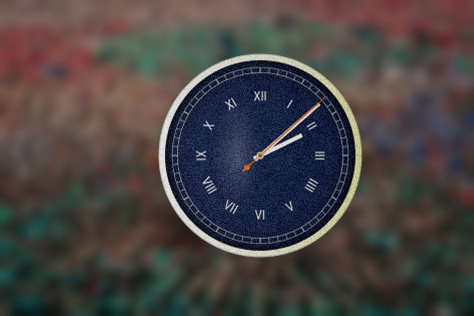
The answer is 2 h 08 min 08 s
